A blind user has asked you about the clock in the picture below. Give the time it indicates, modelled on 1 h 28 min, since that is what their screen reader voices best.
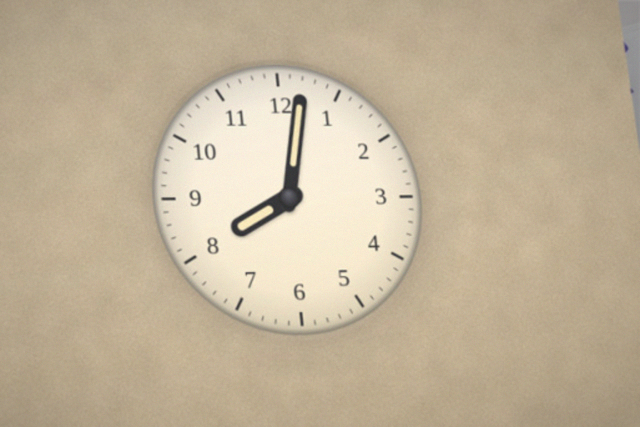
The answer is 8 h 02 min
